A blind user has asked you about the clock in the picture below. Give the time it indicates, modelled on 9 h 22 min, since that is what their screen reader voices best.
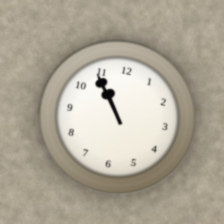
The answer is 10 h 54 min
